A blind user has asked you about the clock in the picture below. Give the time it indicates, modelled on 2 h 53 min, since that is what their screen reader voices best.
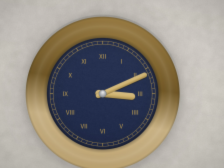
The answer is 3 h 11 min
